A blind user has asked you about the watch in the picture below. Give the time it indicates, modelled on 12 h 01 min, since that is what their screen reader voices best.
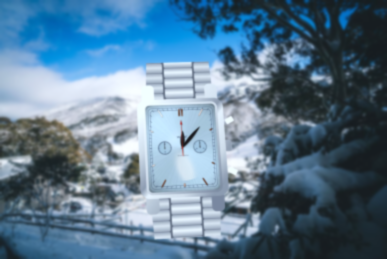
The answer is 12 h 07 min
